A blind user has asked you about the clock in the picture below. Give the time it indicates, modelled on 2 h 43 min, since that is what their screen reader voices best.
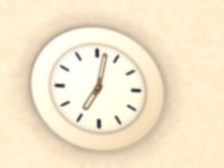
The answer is 7 h 02 min
